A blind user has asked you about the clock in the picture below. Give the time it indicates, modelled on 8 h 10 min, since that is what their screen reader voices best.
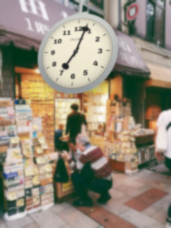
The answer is 7 h 03 min
